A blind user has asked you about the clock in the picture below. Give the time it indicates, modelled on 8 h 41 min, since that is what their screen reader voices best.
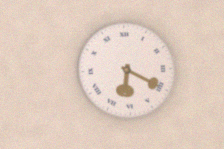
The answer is 6 h 20 min
